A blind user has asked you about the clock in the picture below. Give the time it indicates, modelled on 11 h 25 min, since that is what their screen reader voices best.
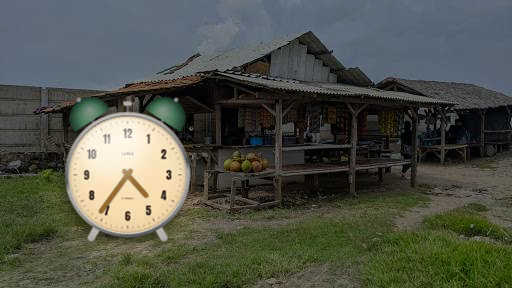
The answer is 4 h 36 min
